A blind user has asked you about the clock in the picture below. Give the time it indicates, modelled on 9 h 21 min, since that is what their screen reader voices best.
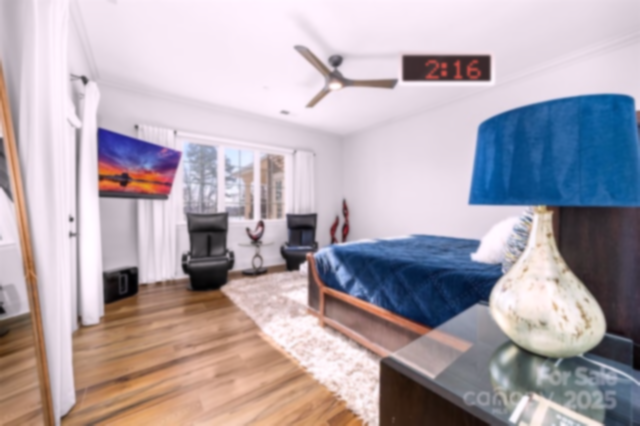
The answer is 2 h 16 min
